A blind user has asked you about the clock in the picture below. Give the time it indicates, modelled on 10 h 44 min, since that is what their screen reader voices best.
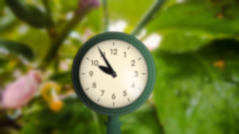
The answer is 9 h 55 min
